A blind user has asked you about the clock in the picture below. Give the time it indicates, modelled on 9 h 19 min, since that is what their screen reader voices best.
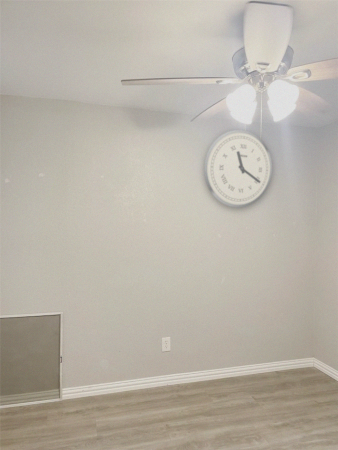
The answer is 11 h 20 min
